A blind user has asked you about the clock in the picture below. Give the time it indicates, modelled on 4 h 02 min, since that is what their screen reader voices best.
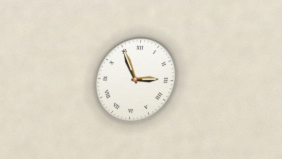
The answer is 2 h 55 min
